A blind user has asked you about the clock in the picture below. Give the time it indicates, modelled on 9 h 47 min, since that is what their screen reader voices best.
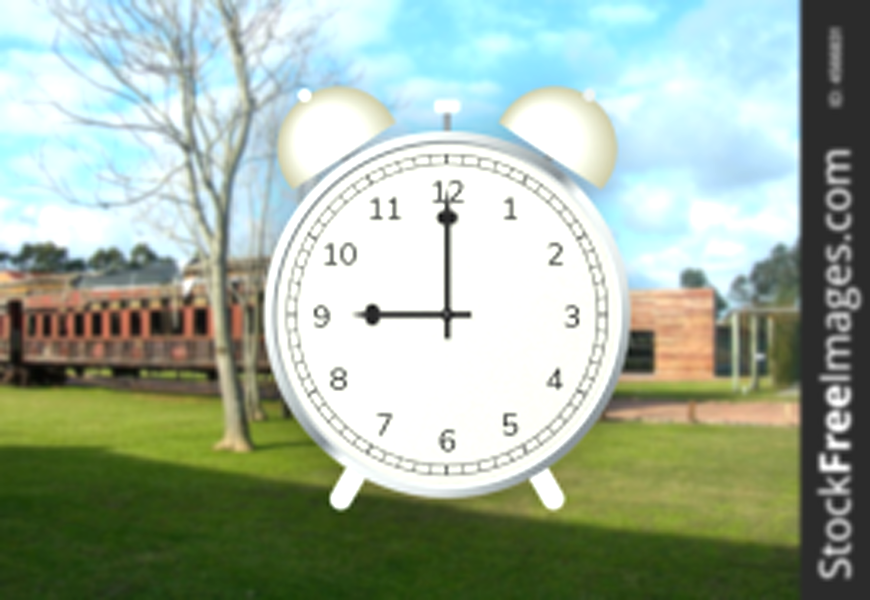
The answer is 9 h 00 min
